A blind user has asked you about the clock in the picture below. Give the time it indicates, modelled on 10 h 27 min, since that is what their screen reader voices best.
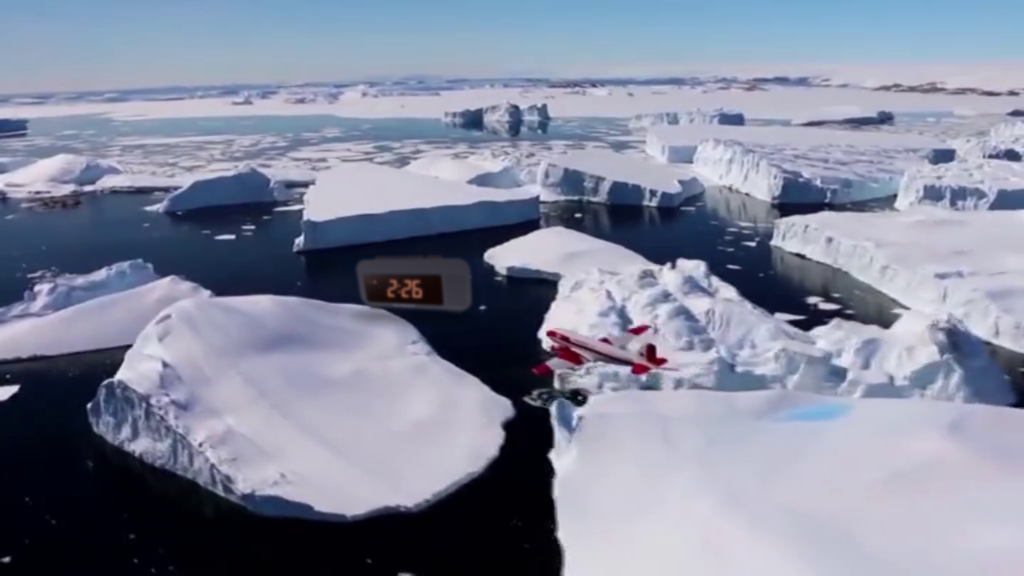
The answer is 2 h 26 min
